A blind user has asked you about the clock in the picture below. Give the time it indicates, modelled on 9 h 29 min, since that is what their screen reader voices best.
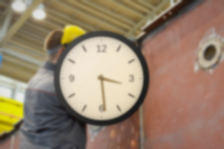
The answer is 3 h 29 min
